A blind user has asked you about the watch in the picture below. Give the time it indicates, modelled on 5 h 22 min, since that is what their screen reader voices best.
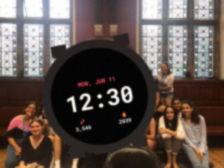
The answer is 12 h 30 min
